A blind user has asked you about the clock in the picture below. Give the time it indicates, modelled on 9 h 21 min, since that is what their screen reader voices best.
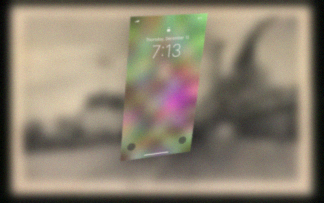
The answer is 7 h 13 min
